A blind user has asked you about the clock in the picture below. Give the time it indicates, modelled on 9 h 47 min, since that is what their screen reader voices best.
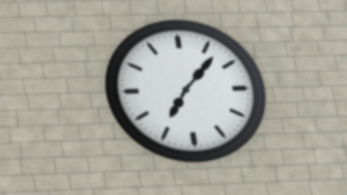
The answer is 7 h 07 min
